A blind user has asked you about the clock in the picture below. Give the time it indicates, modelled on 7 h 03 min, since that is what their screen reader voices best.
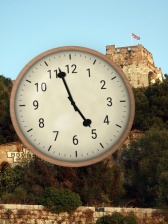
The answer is 4 h 57 min
